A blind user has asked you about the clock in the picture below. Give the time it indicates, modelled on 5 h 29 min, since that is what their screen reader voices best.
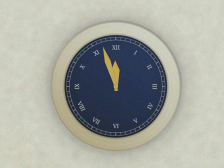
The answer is 11 h 57 min
